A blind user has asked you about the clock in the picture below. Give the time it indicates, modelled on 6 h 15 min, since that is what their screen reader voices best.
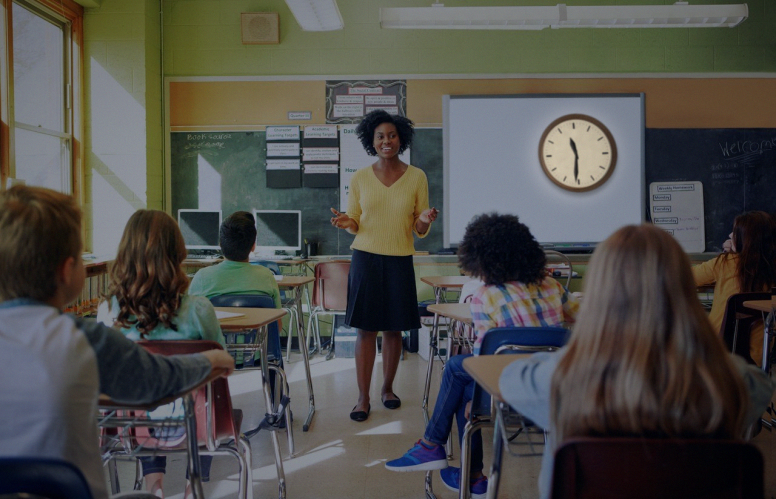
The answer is 11 h 31 min
